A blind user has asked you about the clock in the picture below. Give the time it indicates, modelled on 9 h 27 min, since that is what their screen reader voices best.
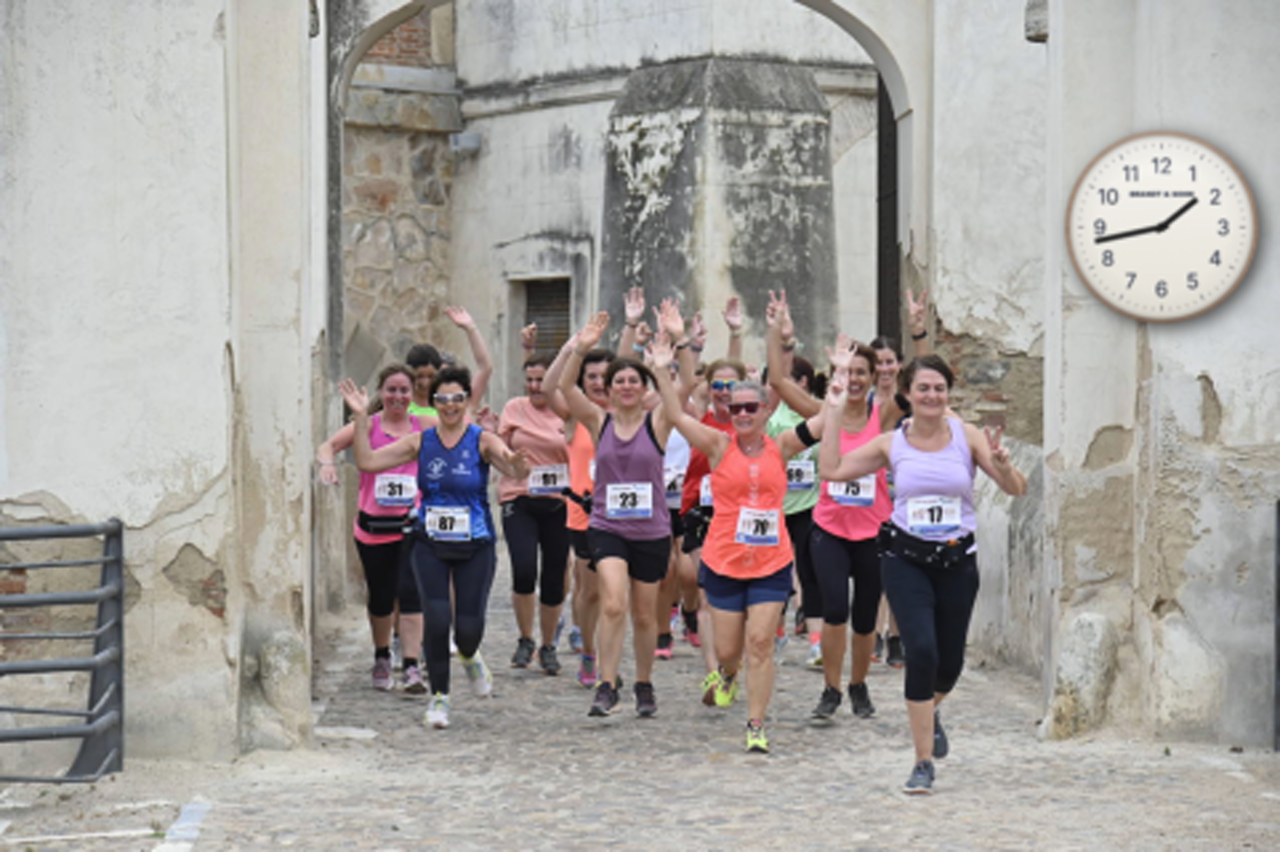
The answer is 1 h 43 min
